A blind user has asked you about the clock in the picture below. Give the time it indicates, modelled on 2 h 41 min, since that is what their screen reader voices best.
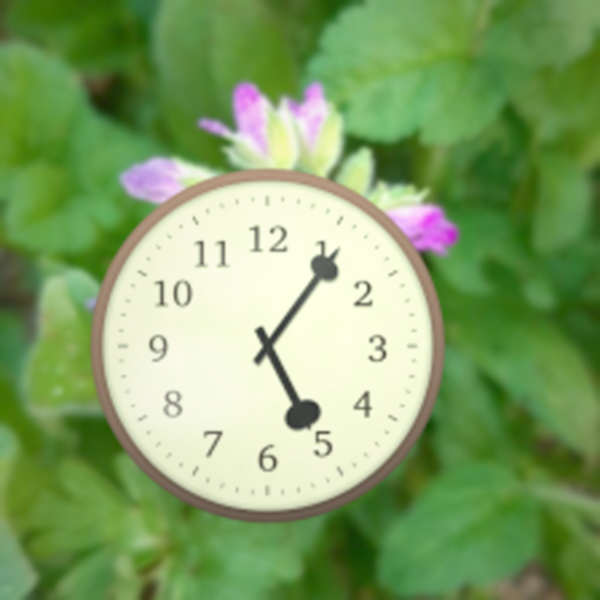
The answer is 5 h 06 min
